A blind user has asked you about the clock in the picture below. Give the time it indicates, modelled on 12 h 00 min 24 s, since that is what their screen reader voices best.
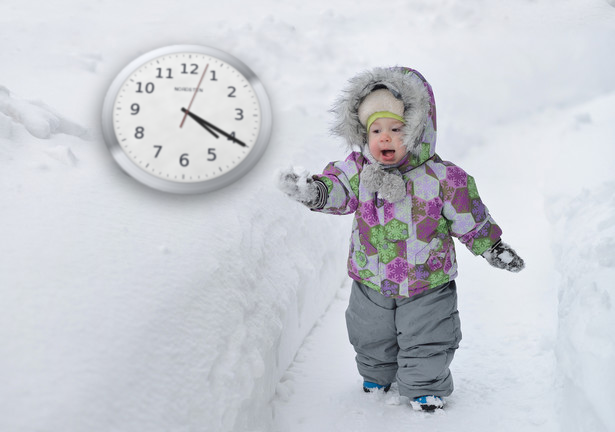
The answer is 4 h 20 min 03 s
